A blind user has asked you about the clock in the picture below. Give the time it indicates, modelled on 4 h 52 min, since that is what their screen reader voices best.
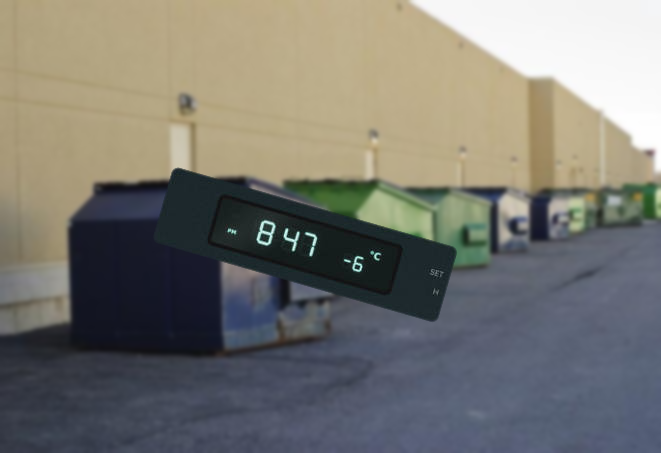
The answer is 8 h 47 min
